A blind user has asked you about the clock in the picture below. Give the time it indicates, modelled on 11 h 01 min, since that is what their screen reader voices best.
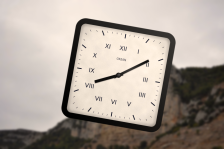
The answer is 8 h 09 min
